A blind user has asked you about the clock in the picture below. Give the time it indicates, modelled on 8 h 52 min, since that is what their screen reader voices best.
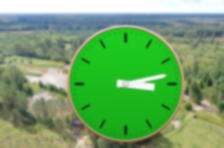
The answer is 3 h 13 min
